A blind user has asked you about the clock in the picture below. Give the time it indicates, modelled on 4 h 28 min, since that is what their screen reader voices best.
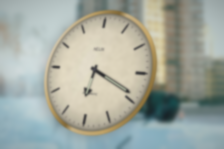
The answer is 6 h 19 min
